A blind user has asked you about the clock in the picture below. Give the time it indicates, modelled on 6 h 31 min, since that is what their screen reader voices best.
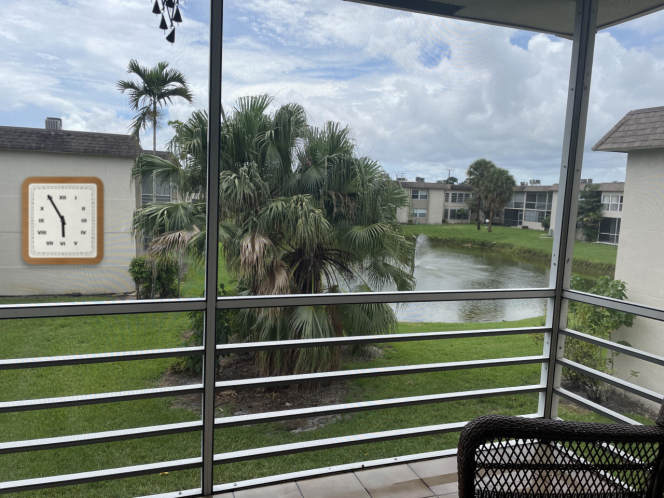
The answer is 5 h 55 min
